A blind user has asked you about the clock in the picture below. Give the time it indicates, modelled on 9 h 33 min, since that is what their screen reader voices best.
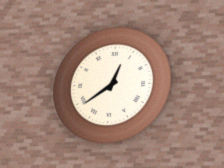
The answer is 12 h 39 min
